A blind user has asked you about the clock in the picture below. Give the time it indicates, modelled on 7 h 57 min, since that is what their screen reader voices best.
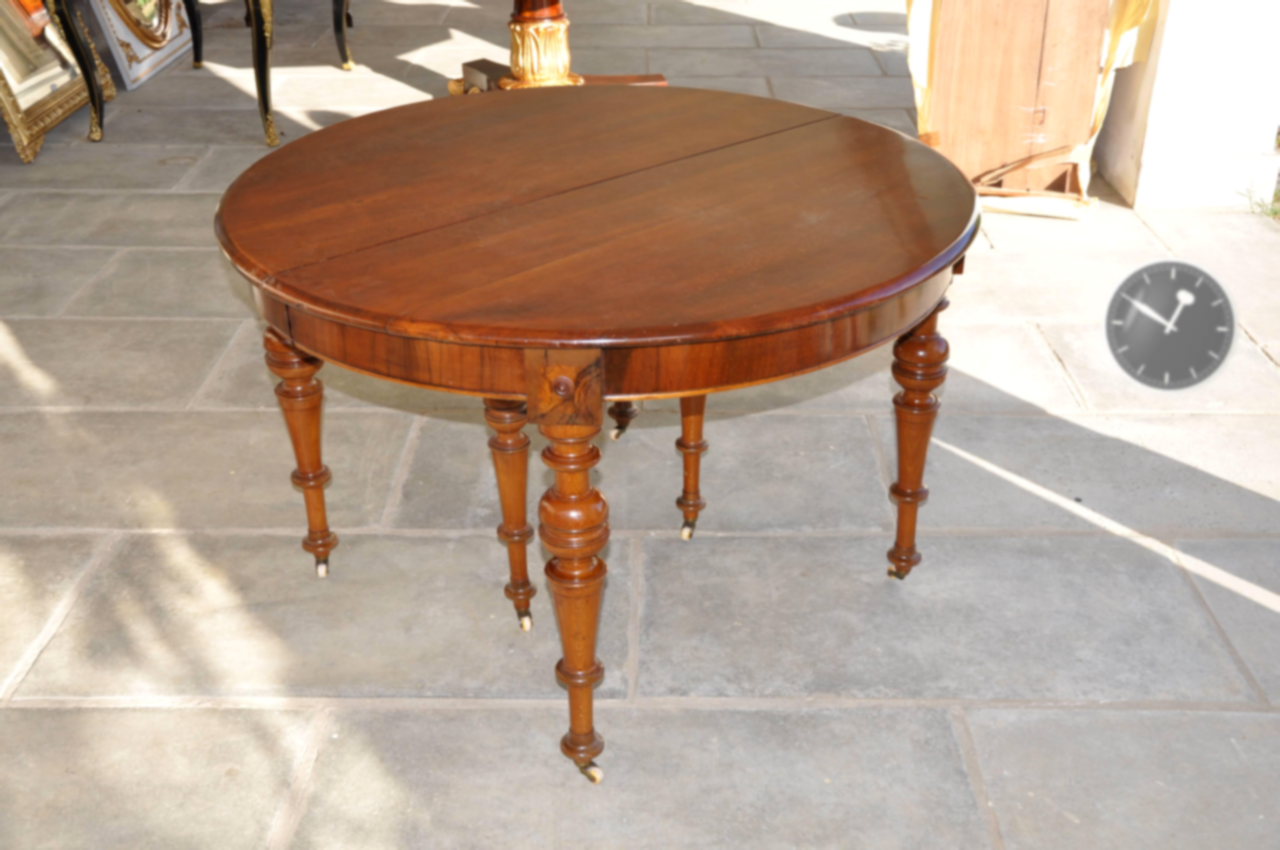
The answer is 12 h 50 min
